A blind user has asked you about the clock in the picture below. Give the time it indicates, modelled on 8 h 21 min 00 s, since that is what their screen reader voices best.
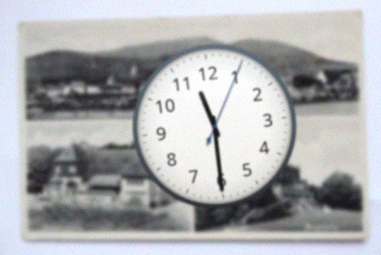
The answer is 11 h 30 min 05 s
